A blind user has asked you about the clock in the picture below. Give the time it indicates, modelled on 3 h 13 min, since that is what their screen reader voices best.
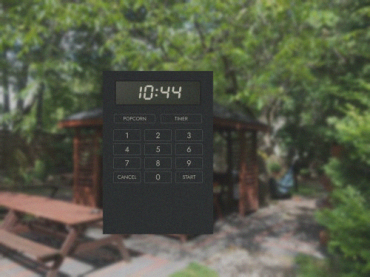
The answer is 10 h 44 min
